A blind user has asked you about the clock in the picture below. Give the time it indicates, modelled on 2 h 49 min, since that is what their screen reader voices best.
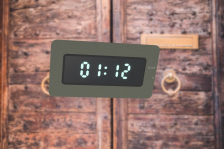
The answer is 1 h 12 min
